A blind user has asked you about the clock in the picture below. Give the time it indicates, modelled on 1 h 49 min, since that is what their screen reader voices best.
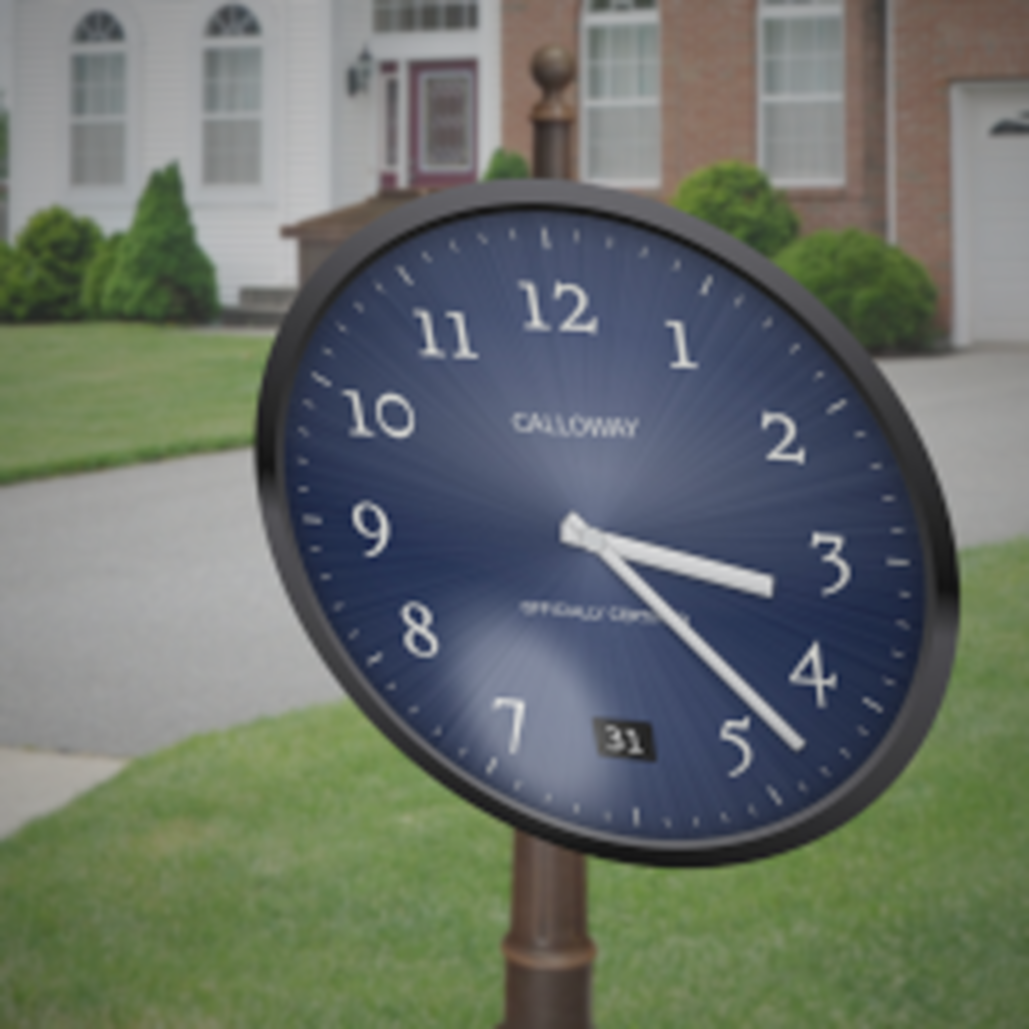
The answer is 3 h 23 min
